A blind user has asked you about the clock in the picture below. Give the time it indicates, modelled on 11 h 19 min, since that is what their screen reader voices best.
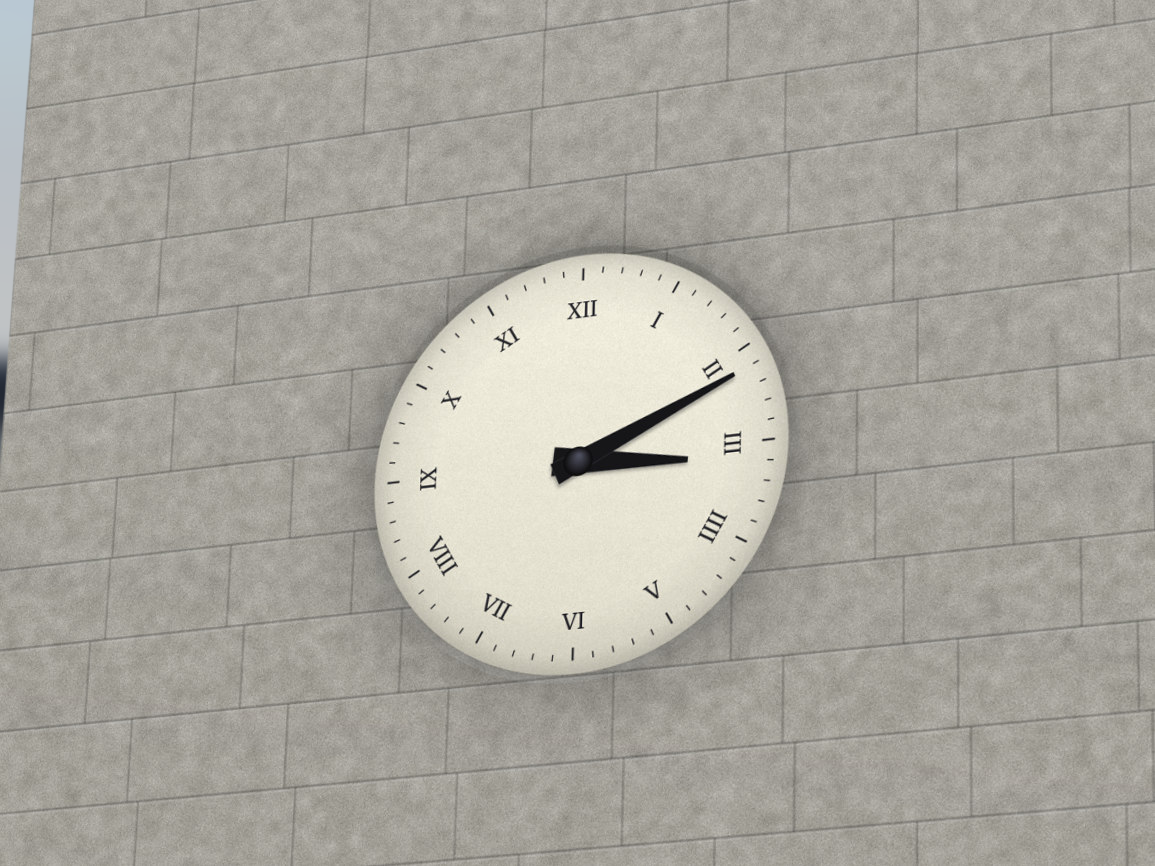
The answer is 3 h 11 min
